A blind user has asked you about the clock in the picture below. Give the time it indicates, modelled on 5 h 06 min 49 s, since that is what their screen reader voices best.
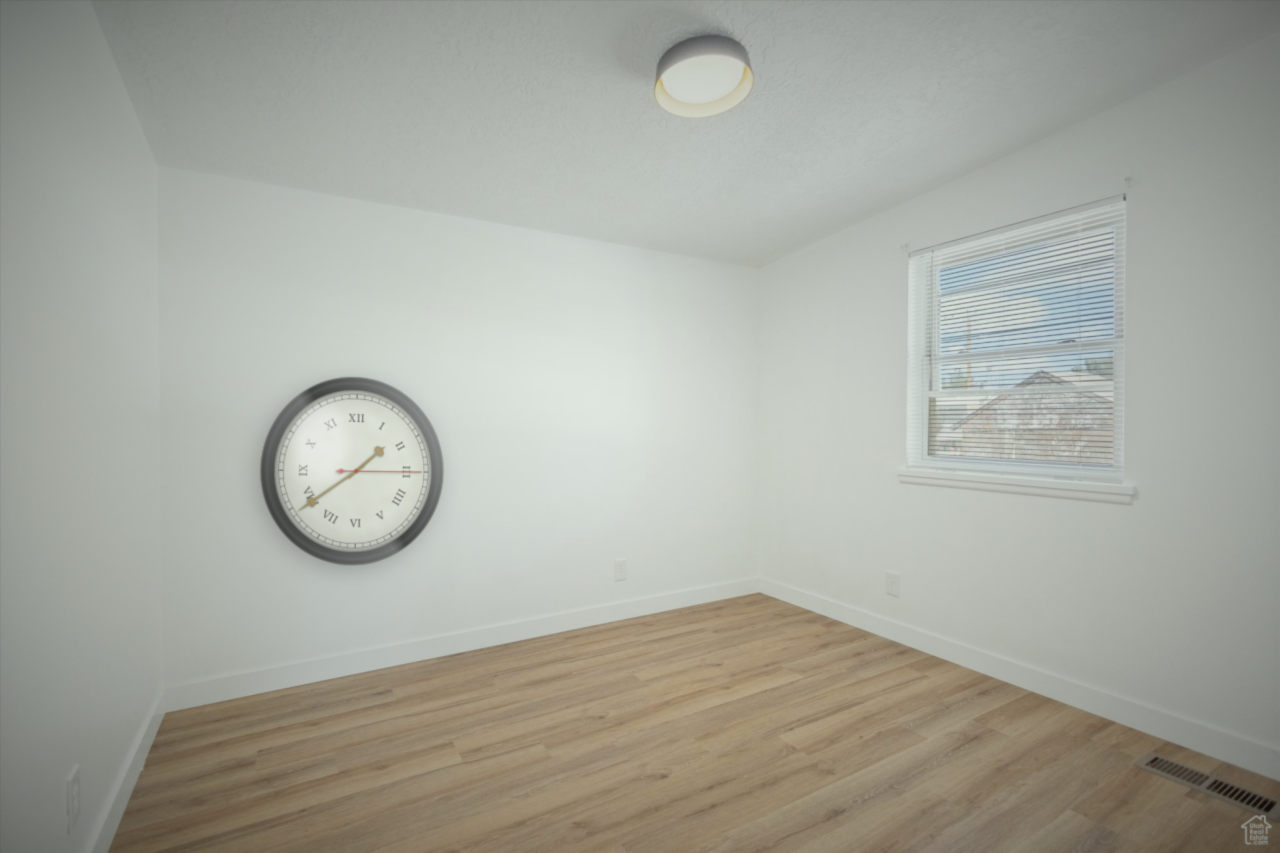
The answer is 1 h 39 min 15 s
